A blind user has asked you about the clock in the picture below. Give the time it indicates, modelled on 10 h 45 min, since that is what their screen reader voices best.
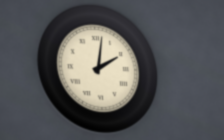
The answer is 2 h 02 min
